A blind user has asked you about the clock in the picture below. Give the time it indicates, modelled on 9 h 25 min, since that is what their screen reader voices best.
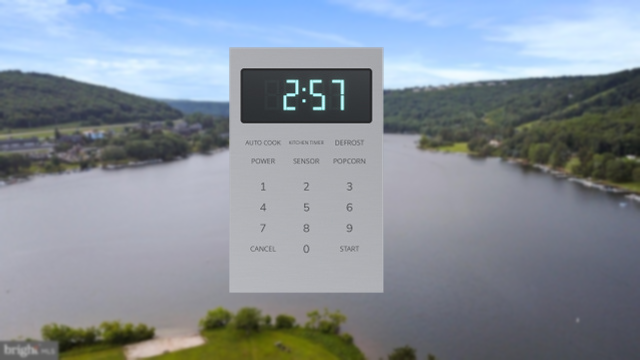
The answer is 2 h 57 min
